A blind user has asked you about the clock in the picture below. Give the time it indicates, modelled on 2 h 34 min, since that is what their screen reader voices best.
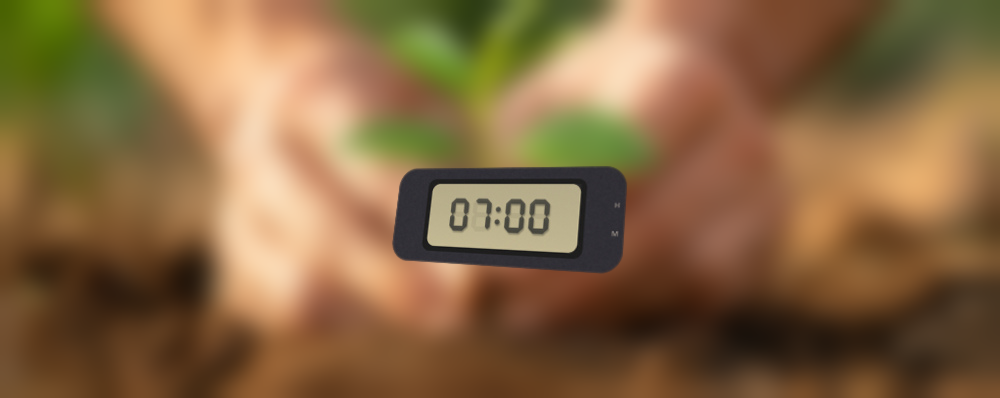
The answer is 7 h 00 min
